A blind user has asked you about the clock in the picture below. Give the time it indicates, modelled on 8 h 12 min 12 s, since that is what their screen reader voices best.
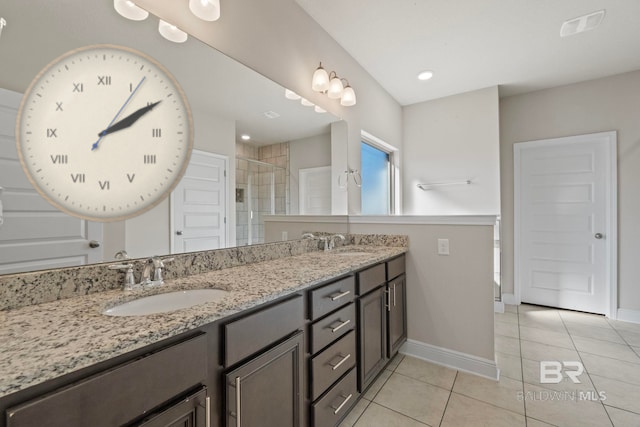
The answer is 2 h 10 min 06 s
